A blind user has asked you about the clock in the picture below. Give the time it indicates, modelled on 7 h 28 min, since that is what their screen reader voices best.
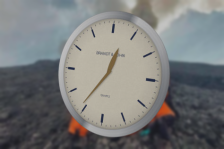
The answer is 12 h 36 min
